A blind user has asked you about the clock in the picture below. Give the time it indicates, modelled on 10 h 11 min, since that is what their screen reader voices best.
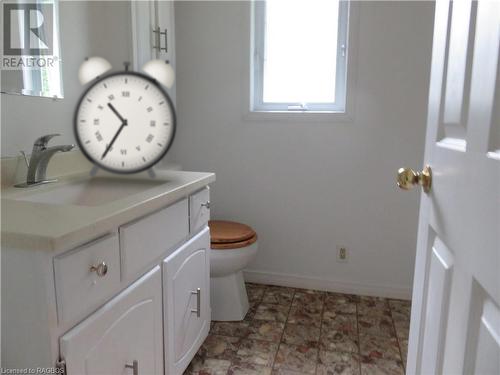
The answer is 10 h 35 min
